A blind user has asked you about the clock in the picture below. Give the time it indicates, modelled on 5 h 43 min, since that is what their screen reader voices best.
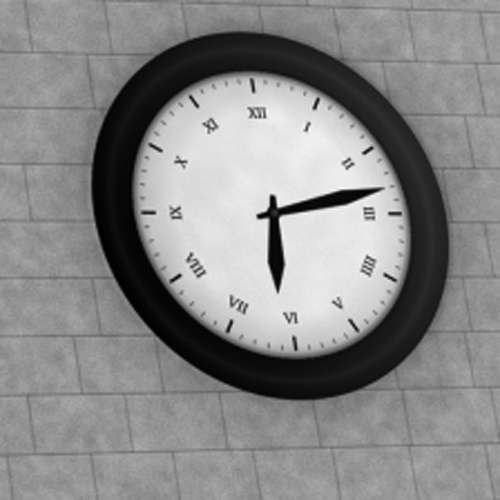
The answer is 6 h 13 min
